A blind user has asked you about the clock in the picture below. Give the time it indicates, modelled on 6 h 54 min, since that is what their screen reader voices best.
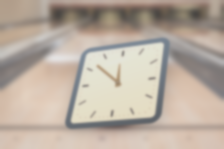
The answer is 11 h 52 min
